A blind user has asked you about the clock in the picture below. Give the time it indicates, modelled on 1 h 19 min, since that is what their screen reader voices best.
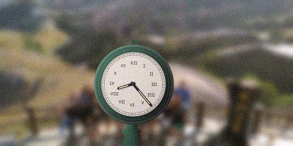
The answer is 8 h 23 min
